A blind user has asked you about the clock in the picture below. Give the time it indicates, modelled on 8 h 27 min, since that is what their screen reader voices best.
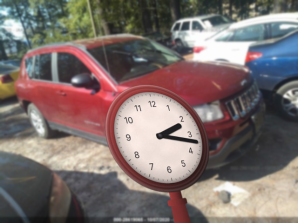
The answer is 2 h 17 min
